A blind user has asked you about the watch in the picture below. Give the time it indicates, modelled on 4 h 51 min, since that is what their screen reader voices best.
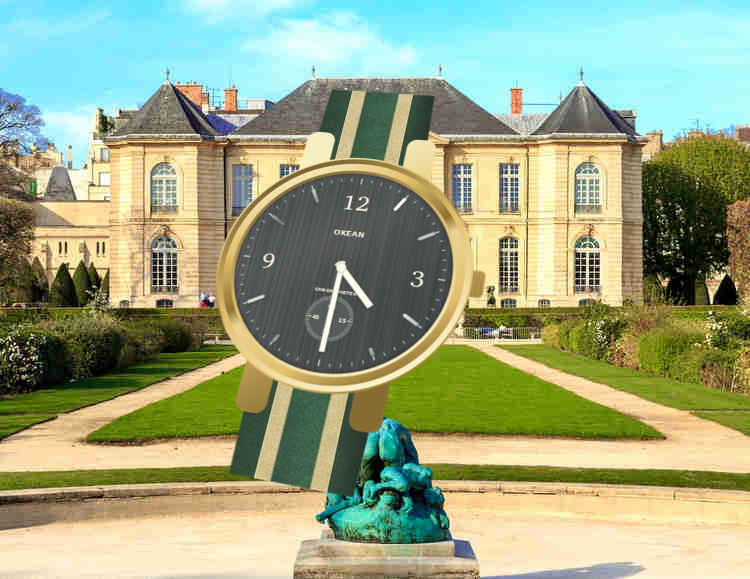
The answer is 4 h 30 min
